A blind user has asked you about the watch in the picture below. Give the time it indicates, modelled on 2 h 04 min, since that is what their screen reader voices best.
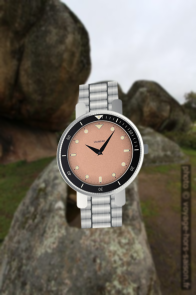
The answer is 10 h 06 min
